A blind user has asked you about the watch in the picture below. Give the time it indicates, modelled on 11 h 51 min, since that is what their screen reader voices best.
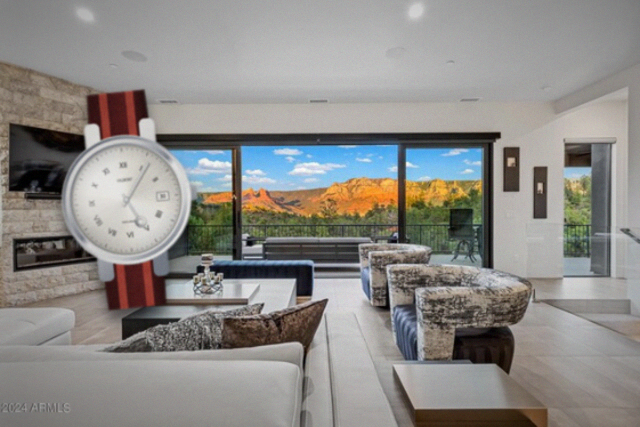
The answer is 5 h 06 min
